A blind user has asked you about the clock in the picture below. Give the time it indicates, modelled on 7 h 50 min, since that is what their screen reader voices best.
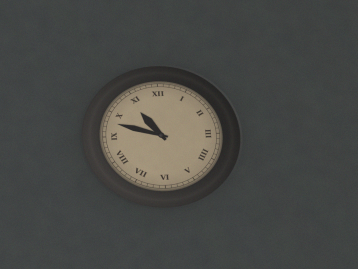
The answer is 10 h 48 min
